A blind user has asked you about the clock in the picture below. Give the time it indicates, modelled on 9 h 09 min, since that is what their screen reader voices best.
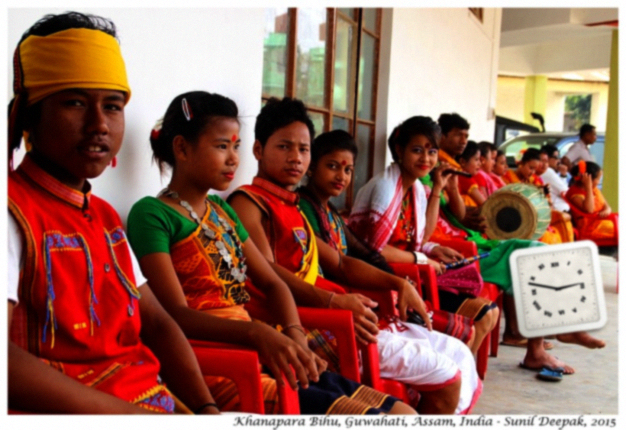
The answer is 2 h 48 min
